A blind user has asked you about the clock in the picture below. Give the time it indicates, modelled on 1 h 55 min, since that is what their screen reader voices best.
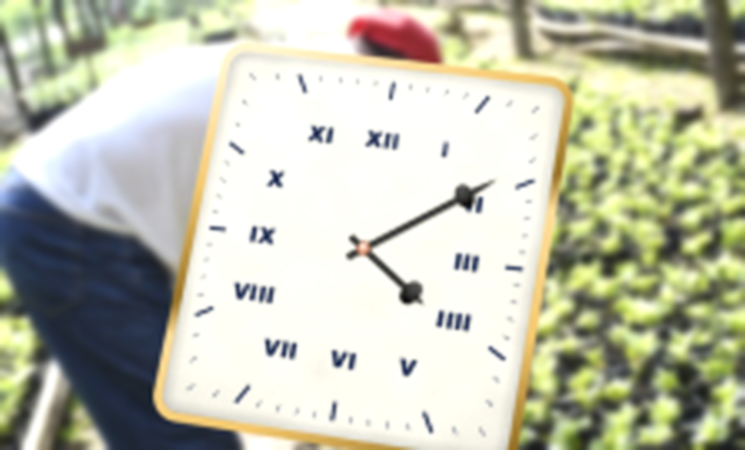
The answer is 4 h 09 min
